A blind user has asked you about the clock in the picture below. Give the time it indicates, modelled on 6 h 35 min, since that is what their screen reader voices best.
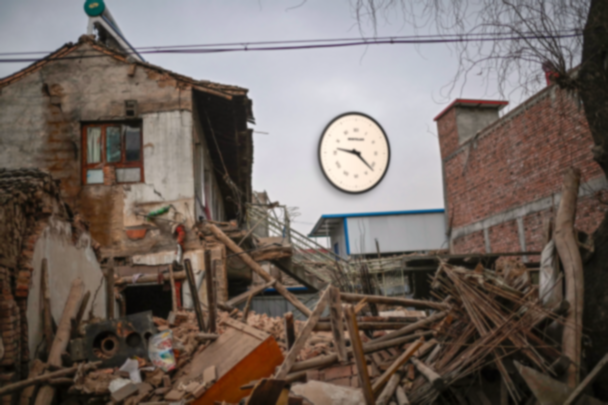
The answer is 9 h 22 min
